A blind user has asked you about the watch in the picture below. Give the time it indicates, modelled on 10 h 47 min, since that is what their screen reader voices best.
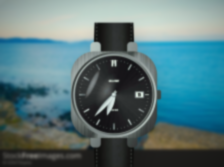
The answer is 6 h 37 min
